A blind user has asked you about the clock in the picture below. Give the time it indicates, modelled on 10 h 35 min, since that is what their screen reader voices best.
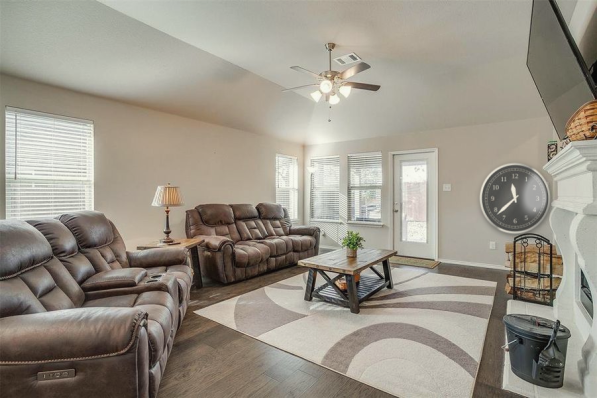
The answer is 11 h 38 min
